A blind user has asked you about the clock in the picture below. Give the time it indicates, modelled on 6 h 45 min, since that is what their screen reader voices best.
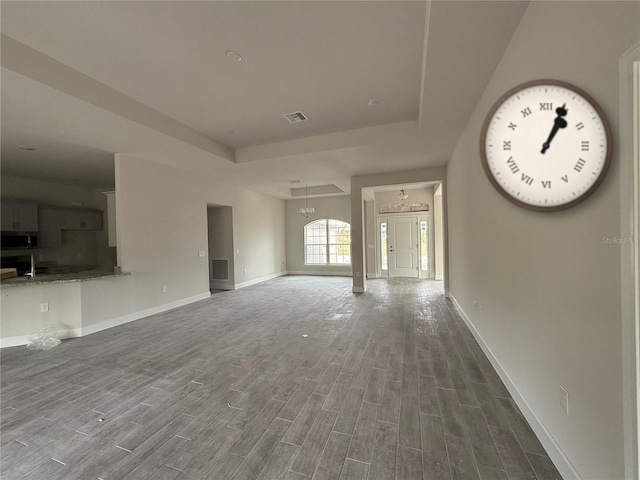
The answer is 1 h 04 min
